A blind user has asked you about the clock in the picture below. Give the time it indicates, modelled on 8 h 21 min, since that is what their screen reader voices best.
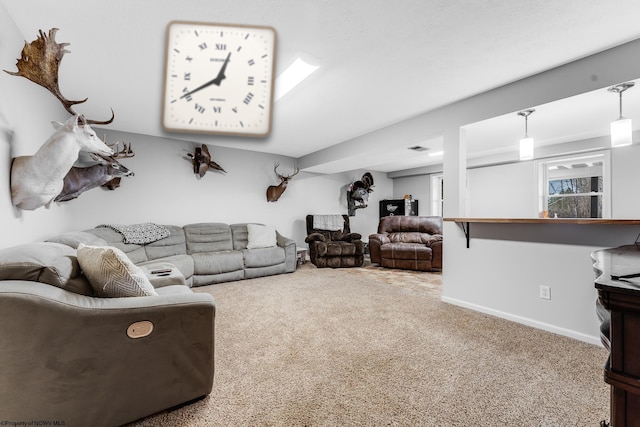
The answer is 12 h 40 min
